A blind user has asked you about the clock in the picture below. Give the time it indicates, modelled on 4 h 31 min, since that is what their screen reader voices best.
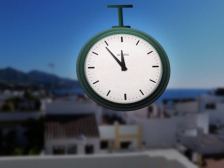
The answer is 11 h 54 min
